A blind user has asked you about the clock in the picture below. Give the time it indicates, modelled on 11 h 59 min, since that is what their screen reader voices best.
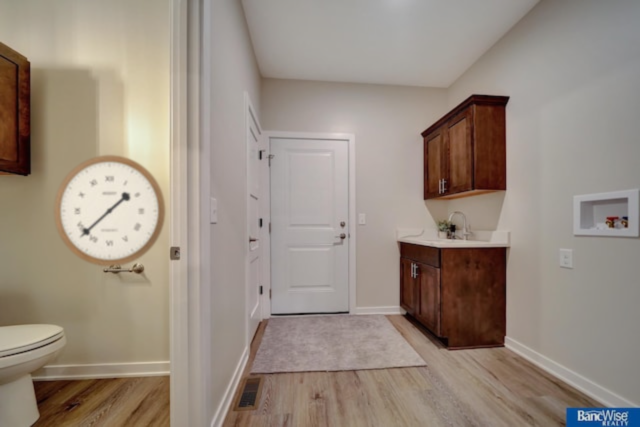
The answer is 1 h 38 min
